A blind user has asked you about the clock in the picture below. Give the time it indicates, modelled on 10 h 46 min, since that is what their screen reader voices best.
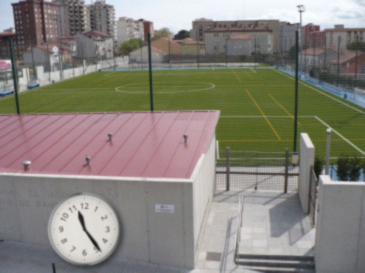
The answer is 11 h 24 min
